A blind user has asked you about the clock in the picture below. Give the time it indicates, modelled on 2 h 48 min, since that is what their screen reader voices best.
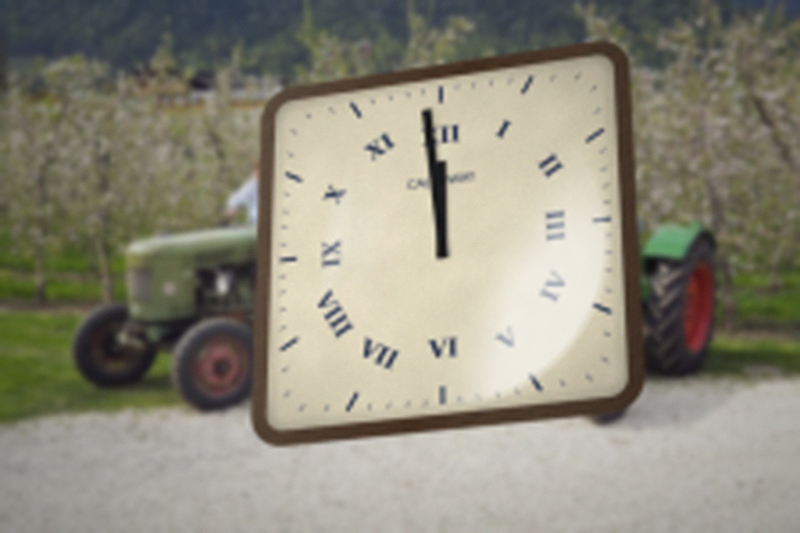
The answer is 11 h 59 min
